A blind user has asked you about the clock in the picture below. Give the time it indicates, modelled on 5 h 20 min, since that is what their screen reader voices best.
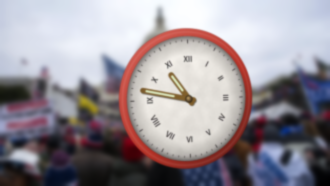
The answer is 10 h 47 min
